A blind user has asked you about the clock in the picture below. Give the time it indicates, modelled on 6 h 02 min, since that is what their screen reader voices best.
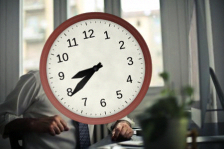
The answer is 8 h 39 min
